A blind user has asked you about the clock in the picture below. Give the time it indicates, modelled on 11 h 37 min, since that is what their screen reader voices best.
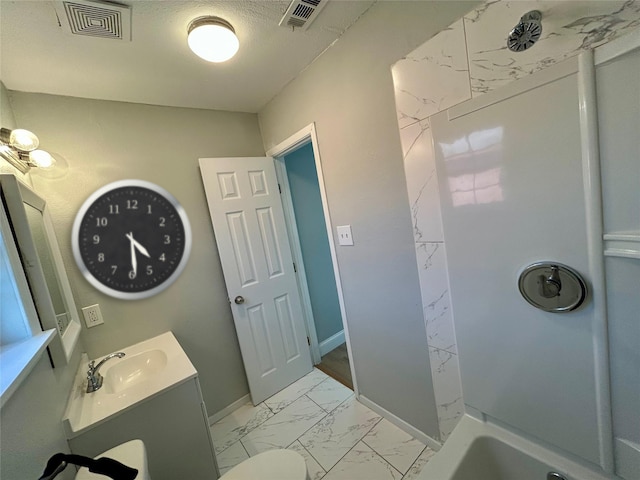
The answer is 4 h 29 min
